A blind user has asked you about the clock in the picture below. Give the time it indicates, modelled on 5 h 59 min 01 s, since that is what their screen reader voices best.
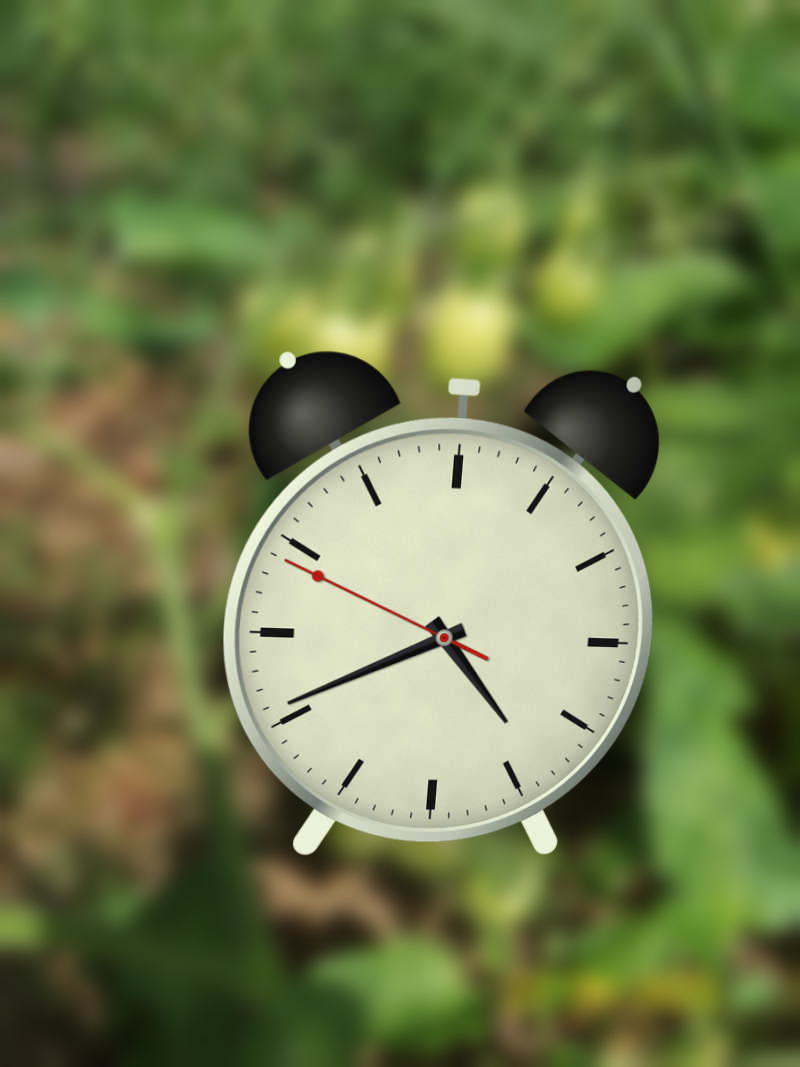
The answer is 4 h 40 min 49 s
